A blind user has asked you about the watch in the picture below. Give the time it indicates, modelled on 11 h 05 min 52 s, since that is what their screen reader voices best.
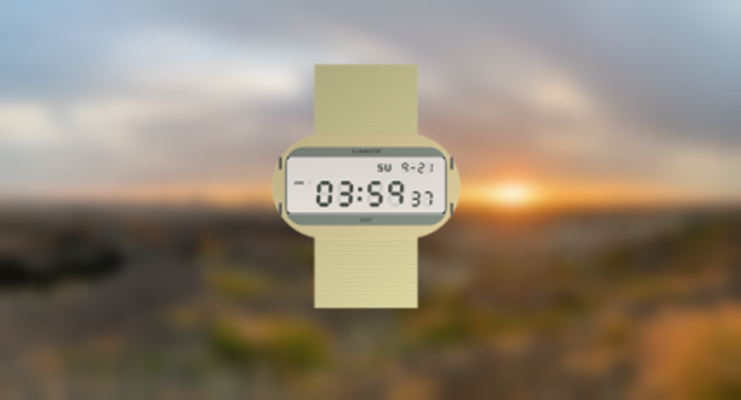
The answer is 3 h 59 min 37 s
